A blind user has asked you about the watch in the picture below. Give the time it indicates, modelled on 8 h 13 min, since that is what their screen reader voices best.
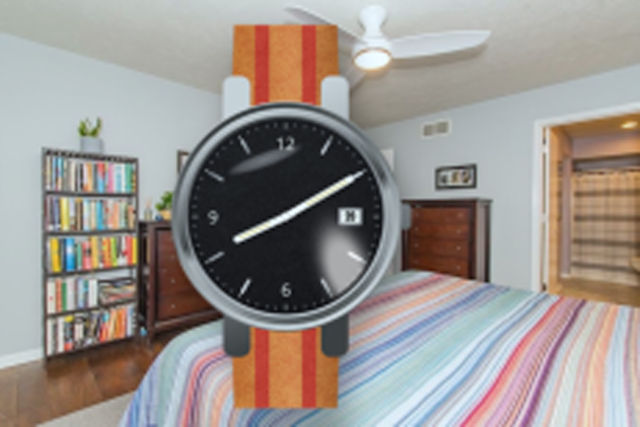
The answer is 8 h 10 min
